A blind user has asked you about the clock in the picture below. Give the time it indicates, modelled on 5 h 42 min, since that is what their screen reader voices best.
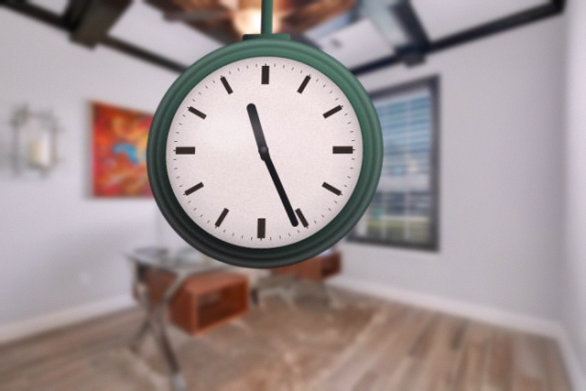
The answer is 11 h 26 min
